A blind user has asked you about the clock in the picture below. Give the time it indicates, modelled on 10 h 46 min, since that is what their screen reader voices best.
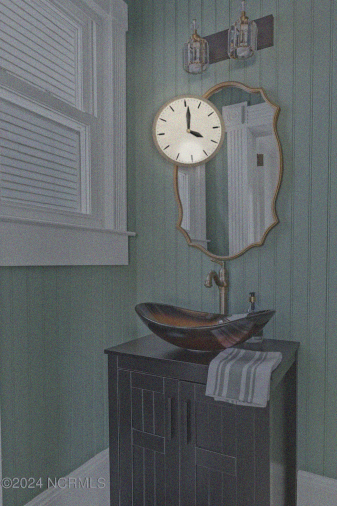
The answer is 4 h 01 min
